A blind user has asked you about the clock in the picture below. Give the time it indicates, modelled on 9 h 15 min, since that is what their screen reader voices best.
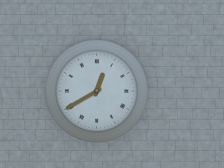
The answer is 12 h 40 min
